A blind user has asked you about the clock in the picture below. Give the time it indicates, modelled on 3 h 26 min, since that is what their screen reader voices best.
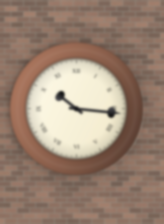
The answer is 10 h 16 min
